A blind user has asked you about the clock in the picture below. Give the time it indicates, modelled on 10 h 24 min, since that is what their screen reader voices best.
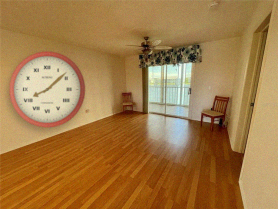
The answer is 8 h 08 min
